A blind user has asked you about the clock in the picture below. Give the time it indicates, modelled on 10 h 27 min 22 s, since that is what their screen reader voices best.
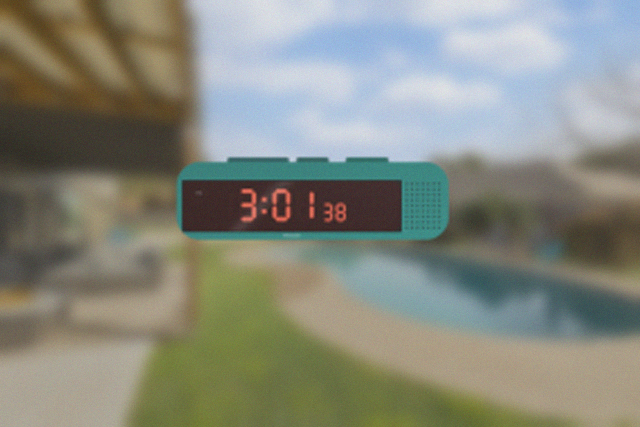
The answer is 3 h 01 min 38 s
